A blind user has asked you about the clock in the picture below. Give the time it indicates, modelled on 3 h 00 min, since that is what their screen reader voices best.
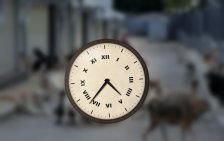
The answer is 4 h 37 min
